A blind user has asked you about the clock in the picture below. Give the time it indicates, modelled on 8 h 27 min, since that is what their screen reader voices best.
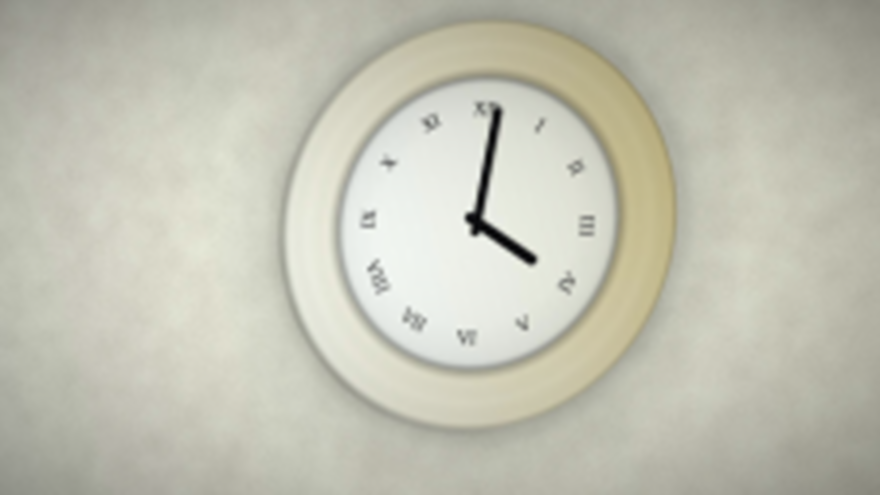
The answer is 4 h 01 min
